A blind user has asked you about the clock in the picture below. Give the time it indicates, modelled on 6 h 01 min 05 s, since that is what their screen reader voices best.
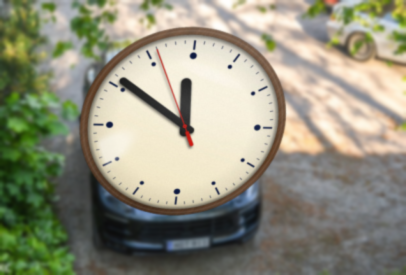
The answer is 11 h 50 min 56 s
